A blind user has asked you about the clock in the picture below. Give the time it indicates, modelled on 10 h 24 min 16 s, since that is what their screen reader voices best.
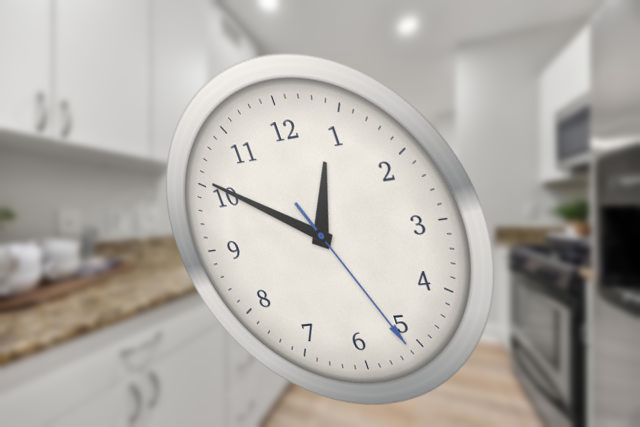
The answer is 12 h 50 min 26 s
